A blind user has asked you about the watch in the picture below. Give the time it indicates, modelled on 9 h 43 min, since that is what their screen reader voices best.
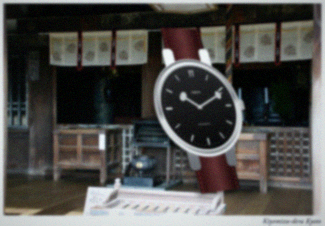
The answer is 10 h 11 min
